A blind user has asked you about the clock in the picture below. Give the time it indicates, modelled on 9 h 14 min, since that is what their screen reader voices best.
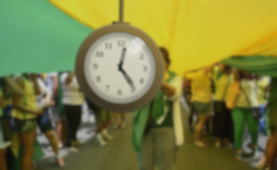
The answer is 12 h 24 min
